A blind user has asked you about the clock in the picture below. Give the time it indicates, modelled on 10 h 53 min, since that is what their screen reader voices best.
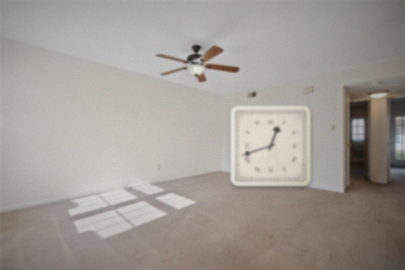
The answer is 12 h 42 min
